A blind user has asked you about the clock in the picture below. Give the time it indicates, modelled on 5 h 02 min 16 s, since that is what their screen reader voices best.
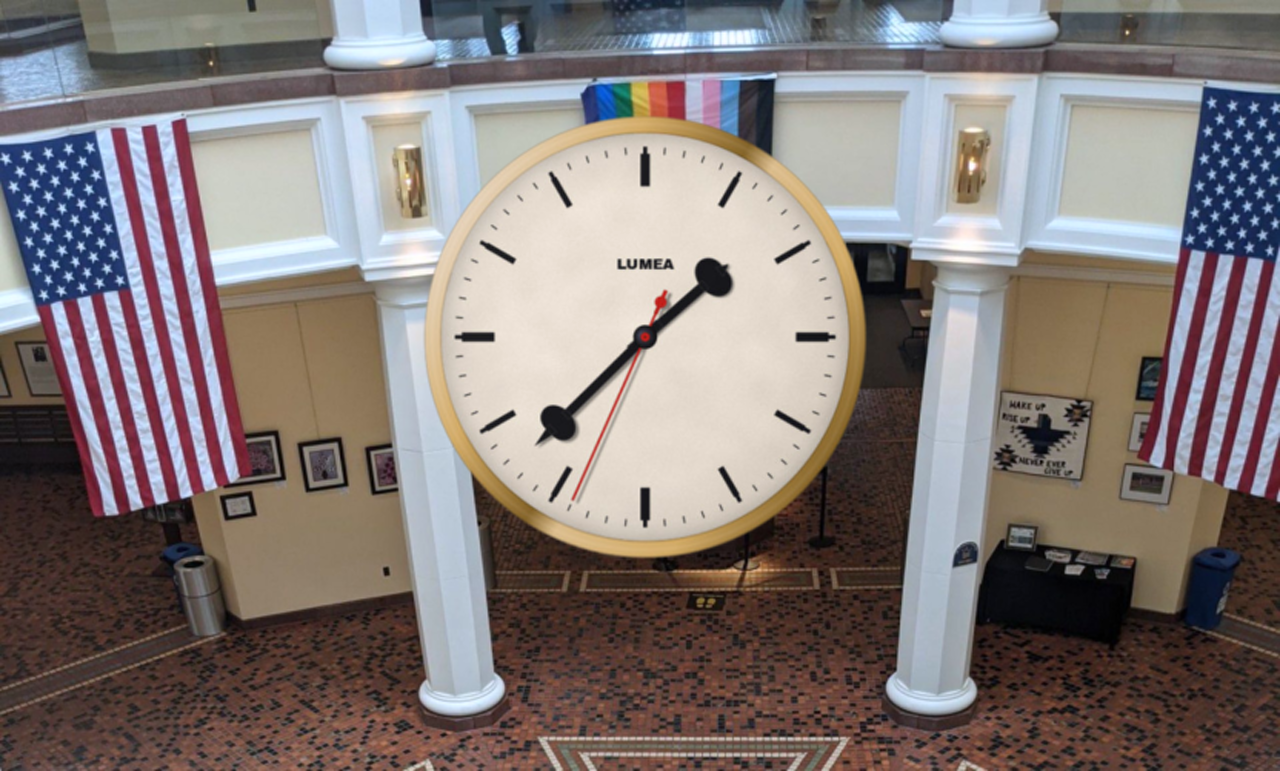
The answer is 1 h 37 min 34 s
